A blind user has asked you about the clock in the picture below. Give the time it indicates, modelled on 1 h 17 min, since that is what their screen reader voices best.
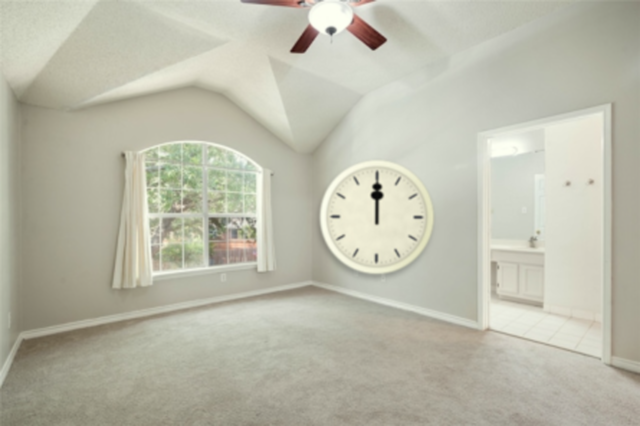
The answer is 12 h 00 min
